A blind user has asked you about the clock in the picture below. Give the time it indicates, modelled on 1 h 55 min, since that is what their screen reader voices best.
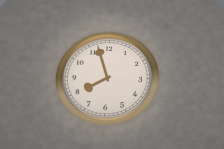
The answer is 7 h 57 min
